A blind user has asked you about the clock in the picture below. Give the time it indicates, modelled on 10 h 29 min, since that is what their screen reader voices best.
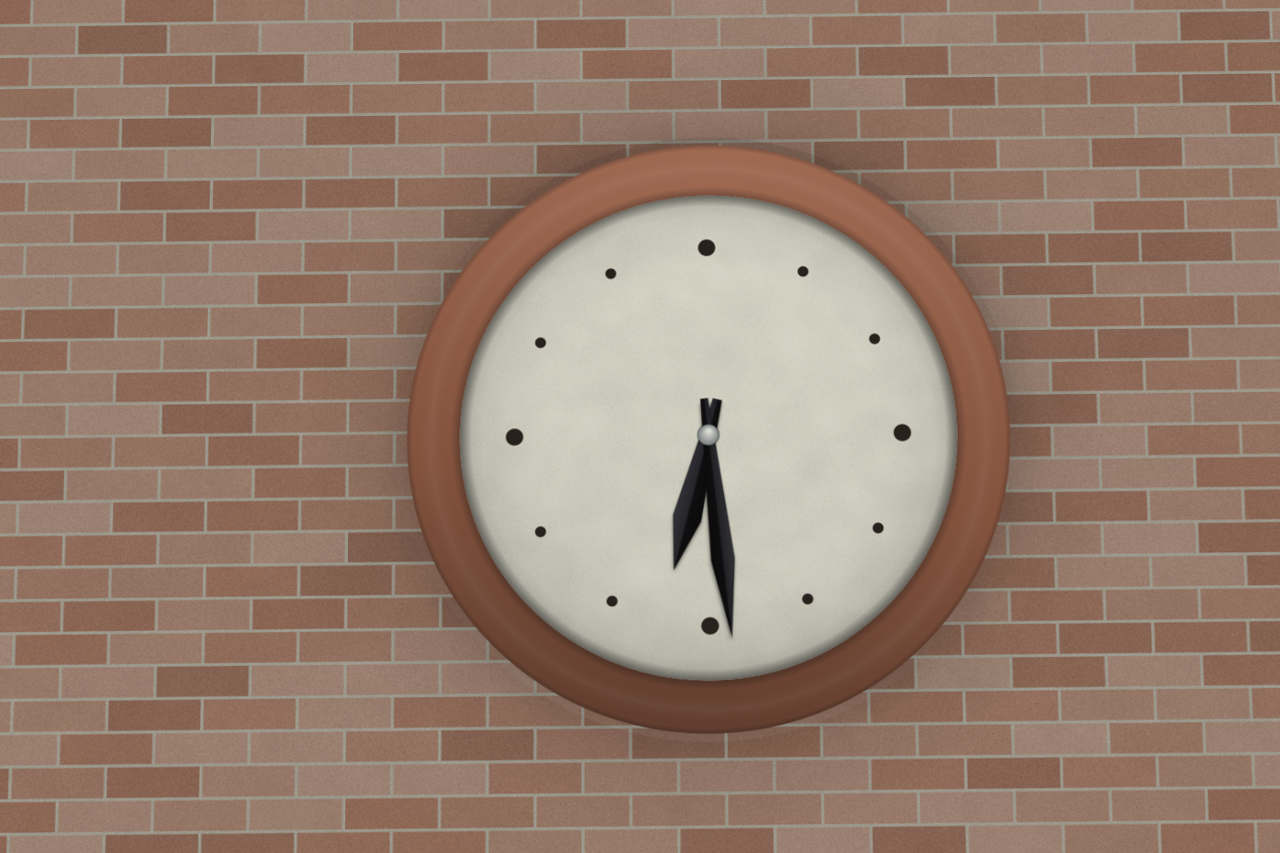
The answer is 6 h 29 min
